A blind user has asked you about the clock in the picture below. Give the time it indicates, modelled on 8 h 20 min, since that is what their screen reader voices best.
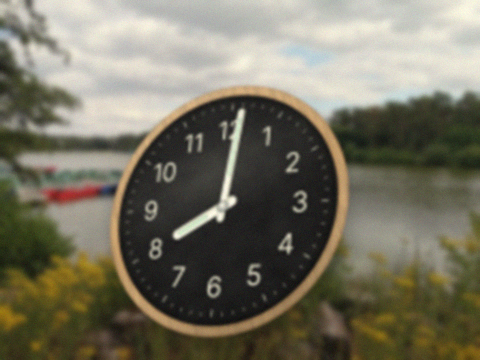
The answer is 8 h 01 min
